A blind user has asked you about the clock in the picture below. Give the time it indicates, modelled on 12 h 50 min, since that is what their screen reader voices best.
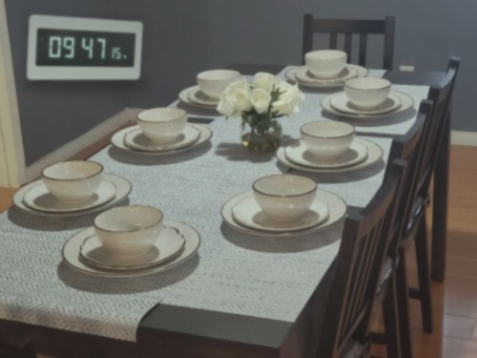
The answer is 9 h 47 min
